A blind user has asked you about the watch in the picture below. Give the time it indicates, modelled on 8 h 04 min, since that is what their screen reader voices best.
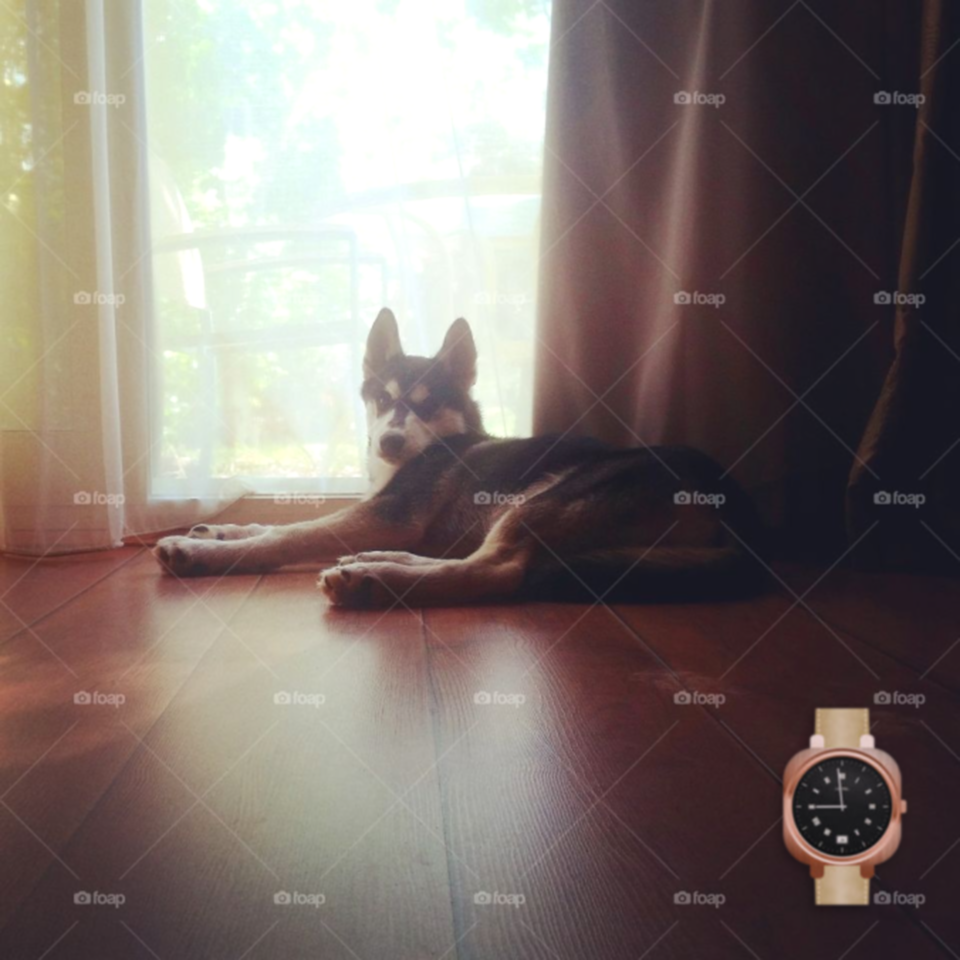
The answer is 8 h 59 min
